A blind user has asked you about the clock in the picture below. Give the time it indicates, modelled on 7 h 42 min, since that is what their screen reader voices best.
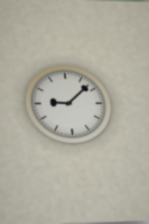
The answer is 9 h 08 min
